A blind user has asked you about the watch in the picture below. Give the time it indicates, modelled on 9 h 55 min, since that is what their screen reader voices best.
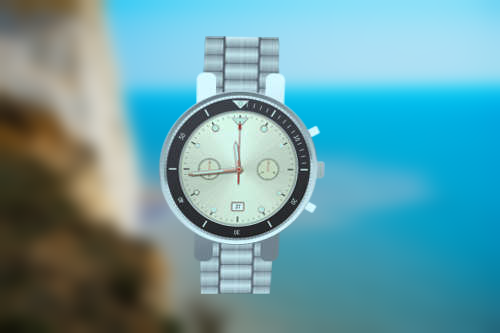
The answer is 11 h 44 min
